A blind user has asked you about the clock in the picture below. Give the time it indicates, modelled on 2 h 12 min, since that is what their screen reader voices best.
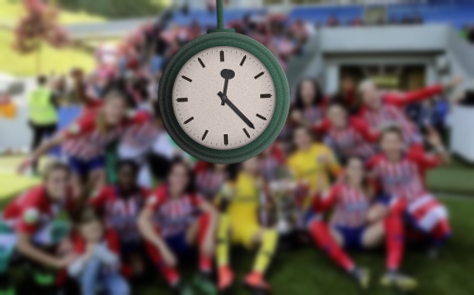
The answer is 12 h 23 min
